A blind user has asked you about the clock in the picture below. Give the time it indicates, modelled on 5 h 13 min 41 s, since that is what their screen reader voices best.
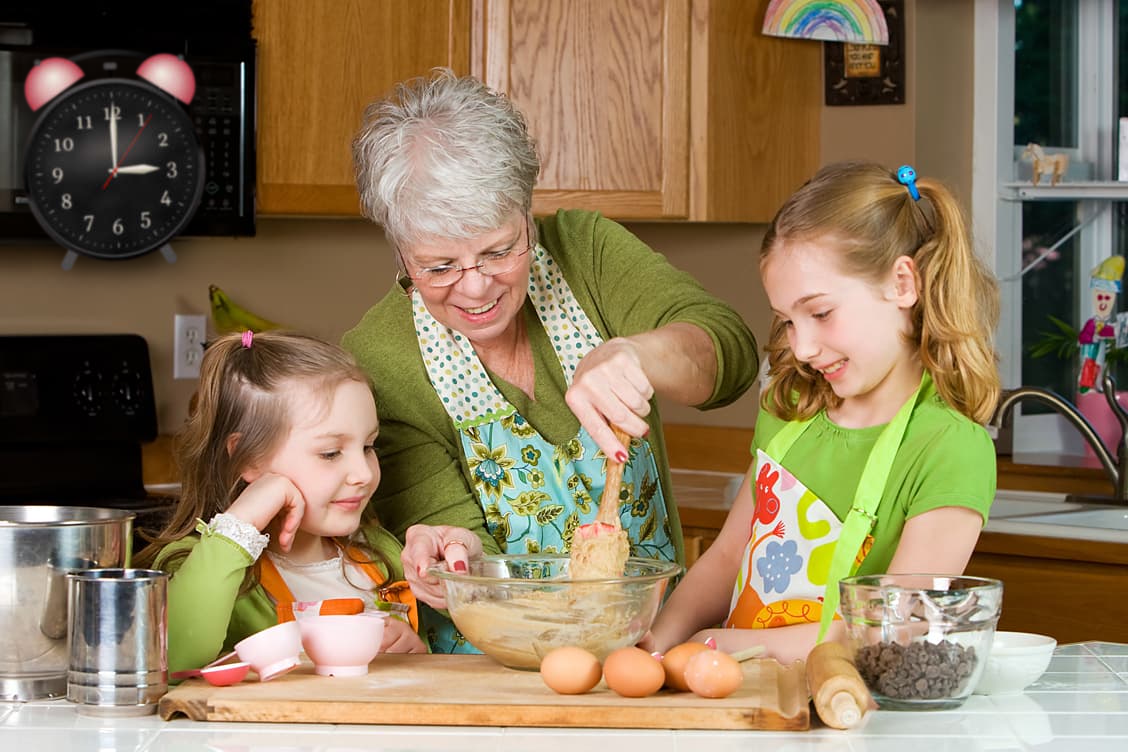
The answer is 3 h 00 min 06 s
